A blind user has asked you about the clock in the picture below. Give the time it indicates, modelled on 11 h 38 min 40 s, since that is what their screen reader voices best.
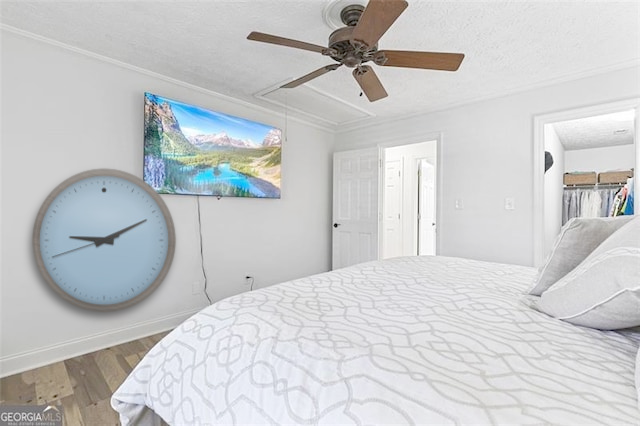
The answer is 9 h 10 min 42 s
